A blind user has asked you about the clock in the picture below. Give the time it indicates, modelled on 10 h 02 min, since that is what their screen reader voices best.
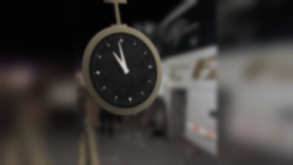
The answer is 10 h 59 min
